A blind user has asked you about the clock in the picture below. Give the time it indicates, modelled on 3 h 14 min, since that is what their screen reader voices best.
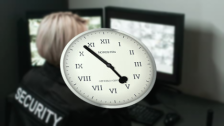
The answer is 4 h 53 min
